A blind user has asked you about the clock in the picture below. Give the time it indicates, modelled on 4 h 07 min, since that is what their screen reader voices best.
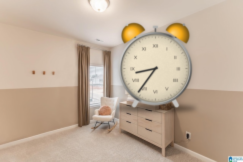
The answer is 8 h 36 min
